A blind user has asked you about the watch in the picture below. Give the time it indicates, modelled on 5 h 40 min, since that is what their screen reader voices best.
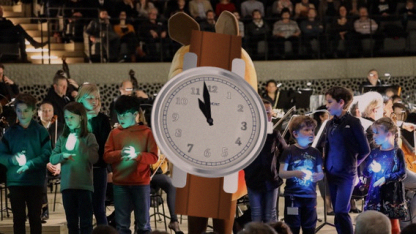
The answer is 10 h 58 min
